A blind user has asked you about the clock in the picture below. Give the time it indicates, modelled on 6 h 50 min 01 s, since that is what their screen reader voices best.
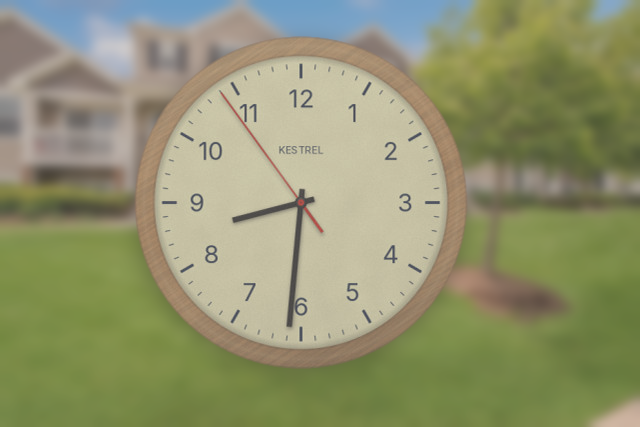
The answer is 8 h 30 min 54 s
